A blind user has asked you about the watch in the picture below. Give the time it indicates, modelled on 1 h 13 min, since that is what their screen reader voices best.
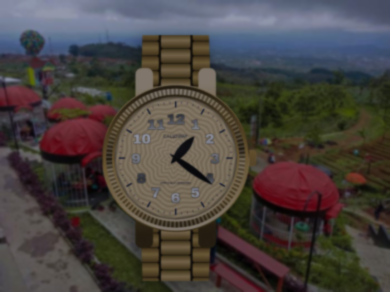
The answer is 1 h 21 min
